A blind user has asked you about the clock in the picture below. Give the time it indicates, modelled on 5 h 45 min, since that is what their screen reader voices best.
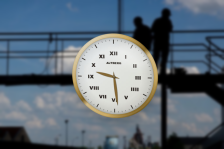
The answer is 9 h 29 min
